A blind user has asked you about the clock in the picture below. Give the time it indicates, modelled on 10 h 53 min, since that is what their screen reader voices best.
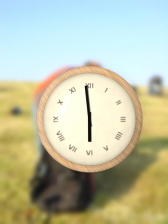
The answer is 5 h 59 min
